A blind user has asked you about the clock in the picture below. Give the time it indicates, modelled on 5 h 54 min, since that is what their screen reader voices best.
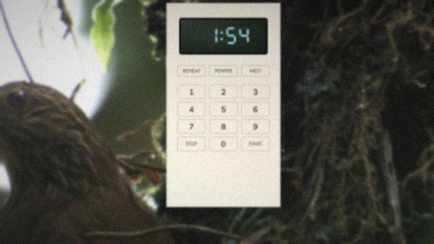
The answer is 1 h 54 min
